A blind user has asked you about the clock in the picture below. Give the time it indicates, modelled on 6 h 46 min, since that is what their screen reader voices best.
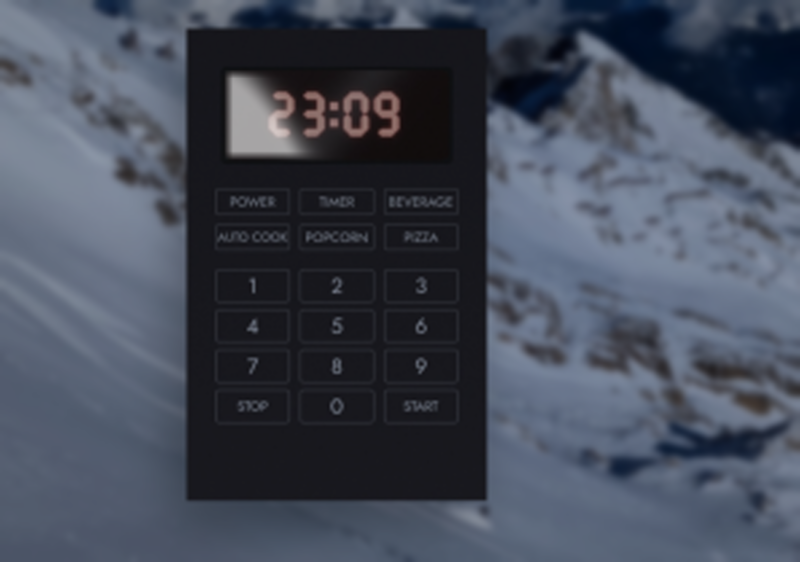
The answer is 23 h 09 min
